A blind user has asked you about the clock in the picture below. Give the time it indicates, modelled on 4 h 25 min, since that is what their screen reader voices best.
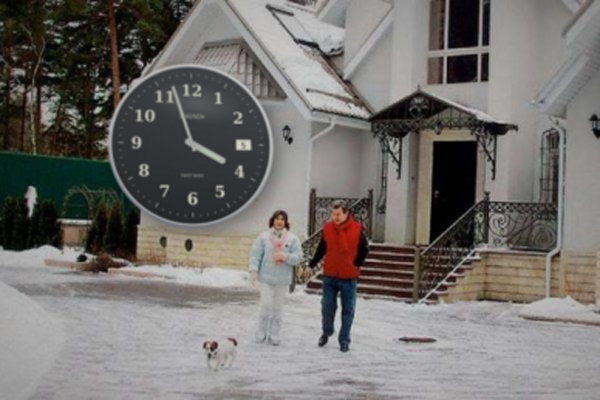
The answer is 3 h 57 min
